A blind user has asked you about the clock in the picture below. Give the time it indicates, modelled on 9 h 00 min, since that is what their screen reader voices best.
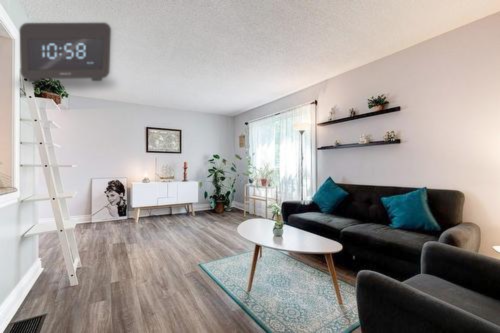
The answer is 10 h 58 min
